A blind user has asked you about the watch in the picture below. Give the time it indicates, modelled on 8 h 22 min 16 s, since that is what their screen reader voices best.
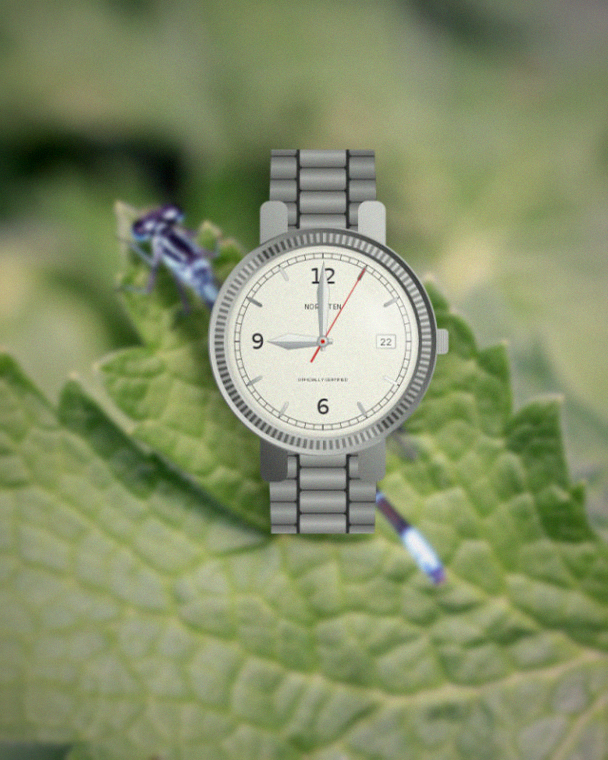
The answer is 9 h 00 min 05 s
